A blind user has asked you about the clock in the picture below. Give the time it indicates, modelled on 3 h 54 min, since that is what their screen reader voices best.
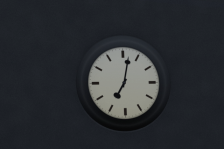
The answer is 7 h 02 min
